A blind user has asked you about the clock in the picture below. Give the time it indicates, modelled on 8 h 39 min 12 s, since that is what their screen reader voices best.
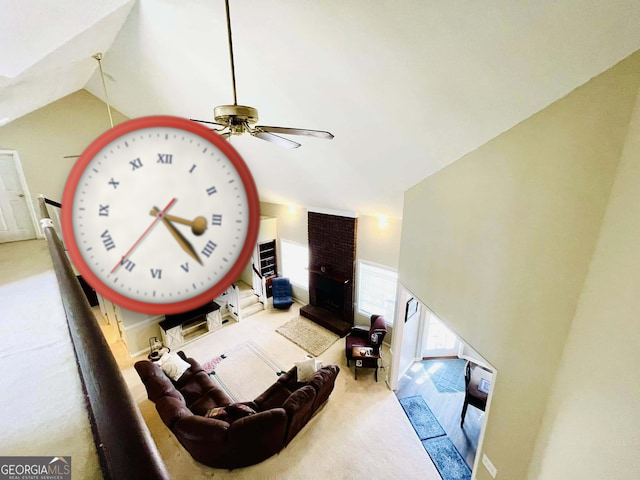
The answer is 3 h 22 min 36 s
